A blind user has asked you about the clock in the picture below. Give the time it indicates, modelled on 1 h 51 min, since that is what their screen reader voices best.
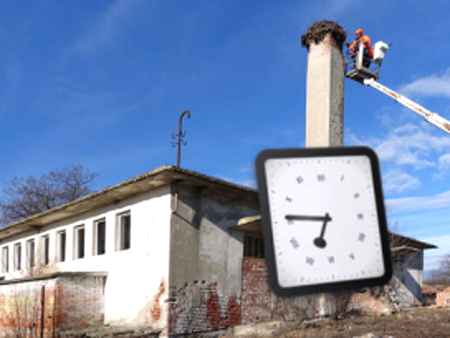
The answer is 6 h 46 min
